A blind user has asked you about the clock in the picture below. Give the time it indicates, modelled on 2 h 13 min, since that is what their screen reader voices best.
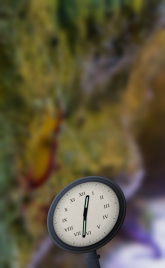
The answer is 12 h 32 min
